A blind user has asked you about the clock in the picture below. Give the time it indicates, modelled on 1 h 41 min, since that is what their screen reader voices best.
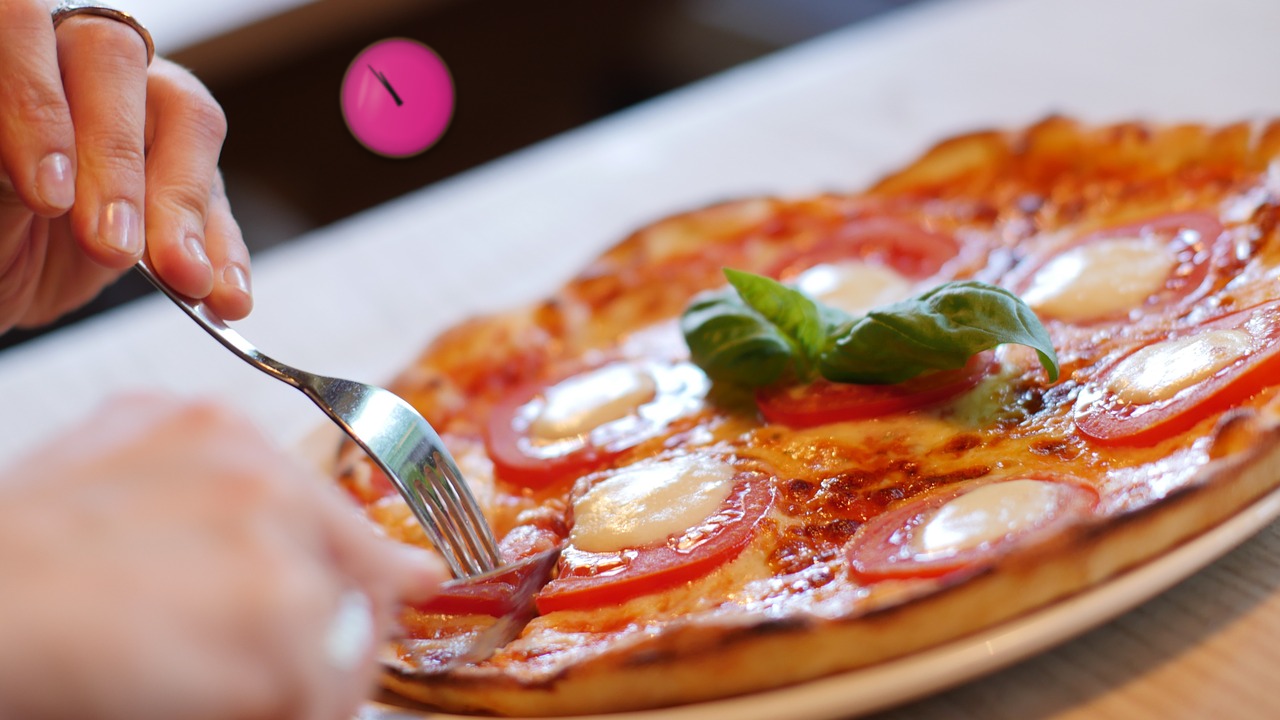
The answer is 10 h 53 min
